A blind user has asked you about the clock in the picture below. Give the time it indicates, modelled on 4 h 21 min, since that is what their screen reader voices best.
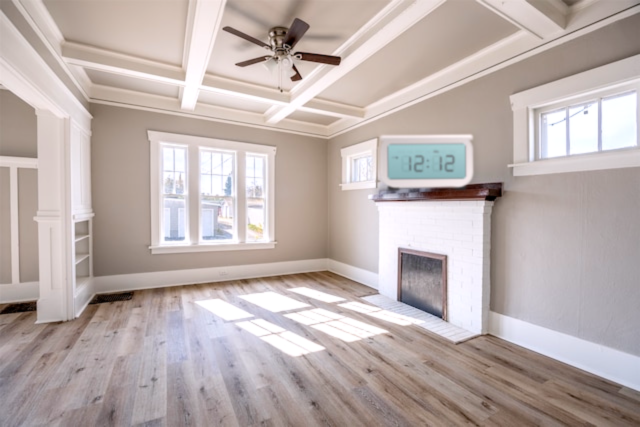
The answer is 12 h 12 min
